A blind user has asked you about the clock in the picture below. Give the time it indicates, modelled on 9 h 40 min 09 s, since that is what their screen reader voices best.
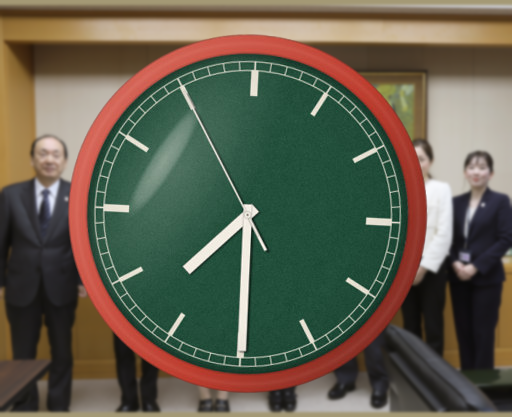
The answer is 7 h 29 min 55 s
